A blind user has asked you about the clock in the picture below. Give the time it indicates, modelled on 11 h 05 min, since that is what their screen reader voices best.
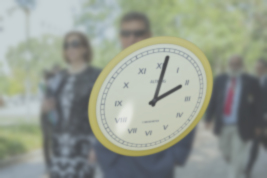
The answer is 2 h 01 min
